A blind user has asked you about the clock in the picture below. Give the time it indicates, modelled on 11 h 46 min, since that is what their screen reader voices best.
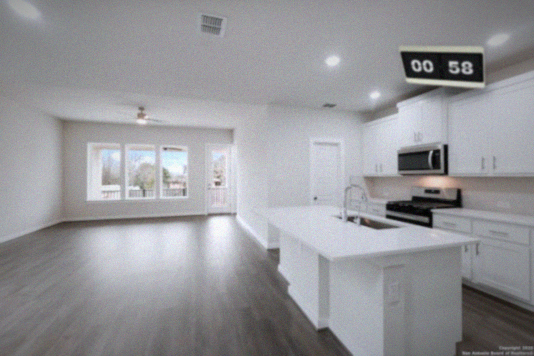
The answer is 0 h 58 min
